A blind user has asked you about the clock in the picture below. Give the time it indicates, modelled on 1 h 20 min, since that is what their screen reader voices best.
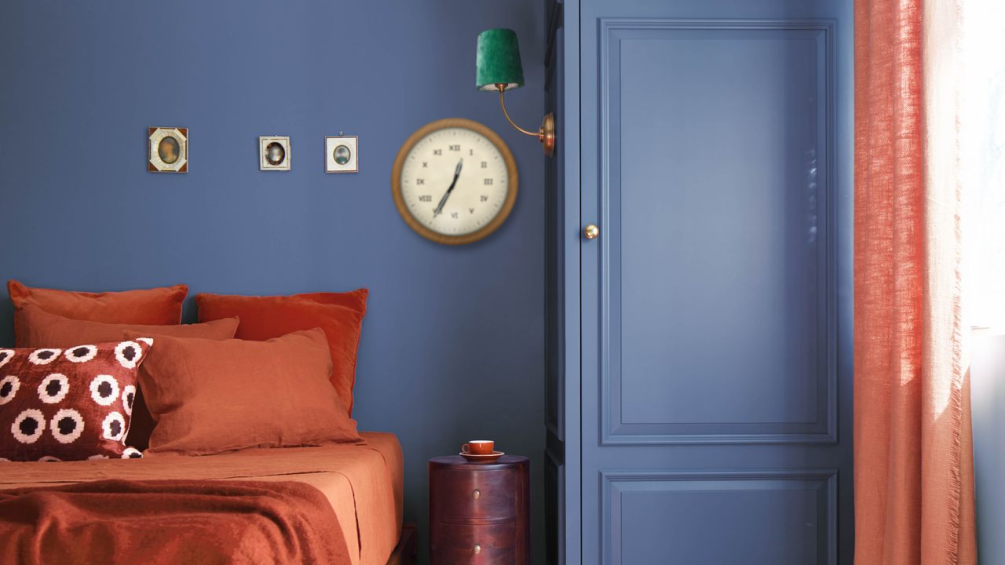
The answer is 12 h 35 min
